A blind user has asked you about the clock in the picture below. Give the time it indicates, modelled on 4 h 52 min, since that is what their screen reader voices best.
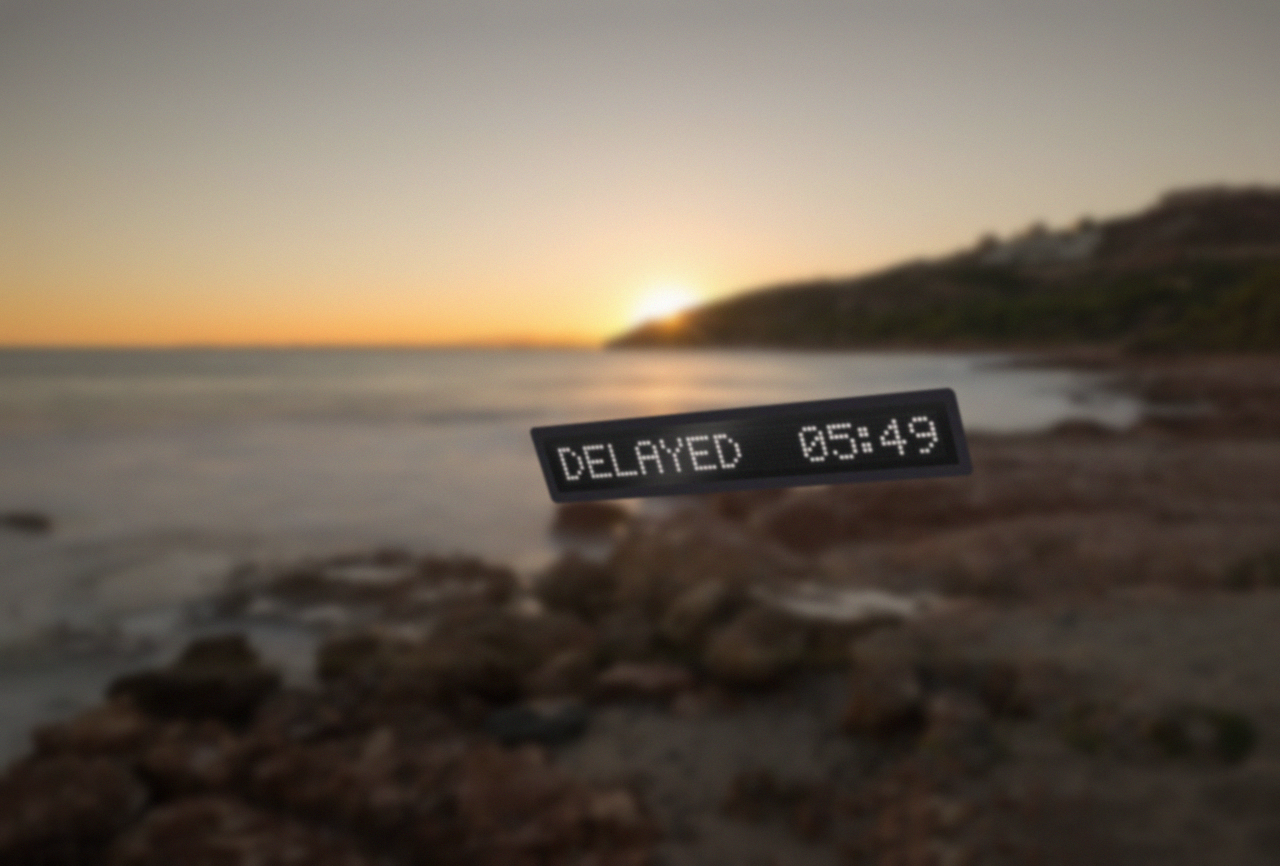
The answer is 5 h 49 min
